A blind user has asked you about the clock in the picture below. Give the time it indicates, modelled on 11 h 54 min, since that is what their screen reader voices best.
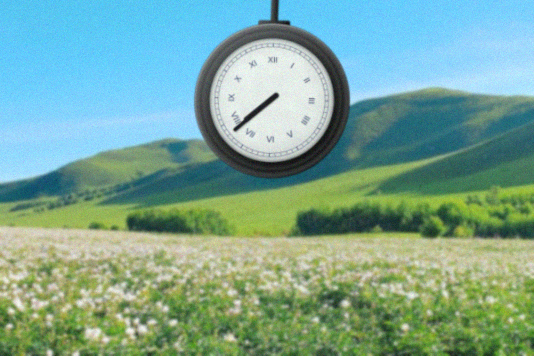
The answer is 7 h 38 min
